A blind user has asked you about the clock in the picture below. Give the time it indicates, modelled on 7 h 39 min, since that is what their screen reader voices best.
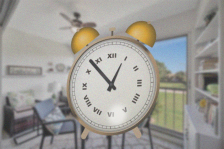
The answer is 12 h 53 min
